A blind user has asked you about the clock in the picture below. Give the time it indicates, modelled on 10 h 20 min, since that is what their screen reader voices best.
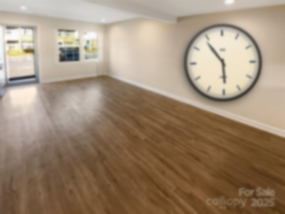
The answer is 5 h 54 min
